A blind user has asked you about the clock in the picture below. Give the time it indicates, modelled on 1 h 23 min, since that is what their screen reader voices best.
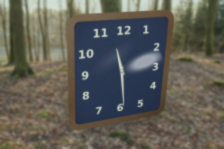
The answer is 11 h 29 min
